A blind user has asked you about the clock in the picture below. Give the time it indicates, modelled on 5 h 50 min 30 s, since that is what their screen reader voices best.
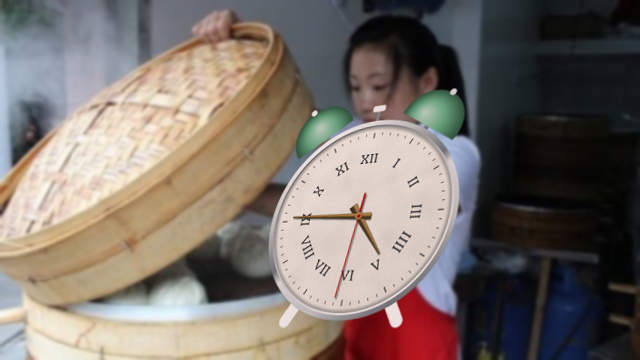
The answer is 4 h 45 min 31 s
